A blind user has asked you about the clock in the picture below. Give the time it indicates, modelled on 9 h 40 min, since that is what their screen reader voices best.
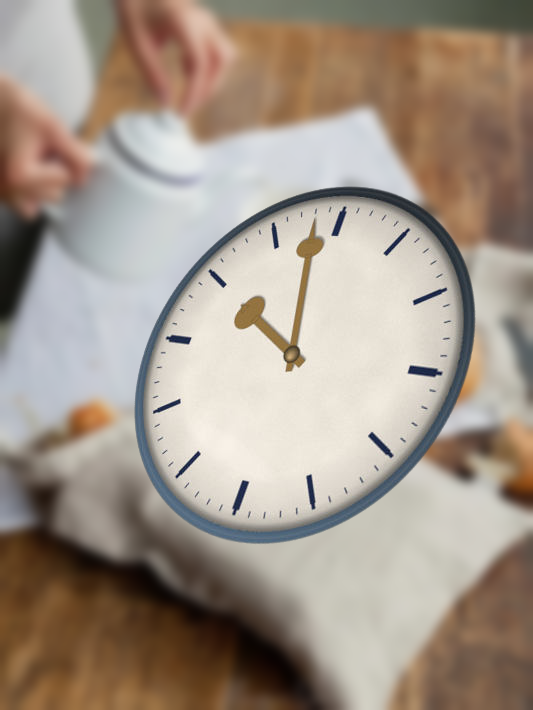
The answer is 9 h 58 min
